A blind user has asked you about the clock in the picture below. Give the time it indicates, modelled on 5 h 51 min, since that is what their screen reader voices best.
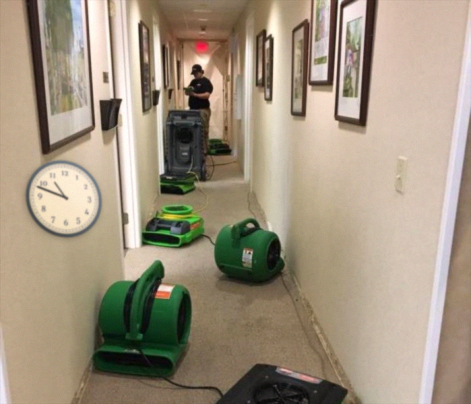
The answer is 10 h 48 min
